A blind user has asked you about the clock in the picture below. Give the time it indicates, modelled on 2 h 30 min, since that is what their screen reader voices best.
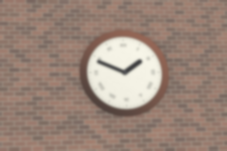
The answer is 1 h 49 min
